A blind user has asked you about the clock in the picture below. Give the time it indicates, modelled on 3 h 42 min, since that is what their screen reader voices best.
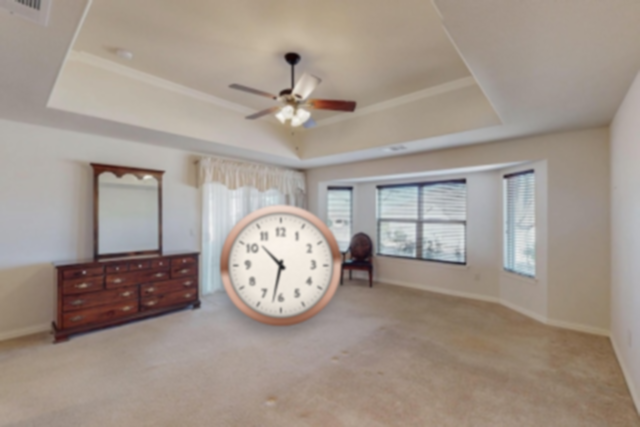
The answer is 10 h 32 min
